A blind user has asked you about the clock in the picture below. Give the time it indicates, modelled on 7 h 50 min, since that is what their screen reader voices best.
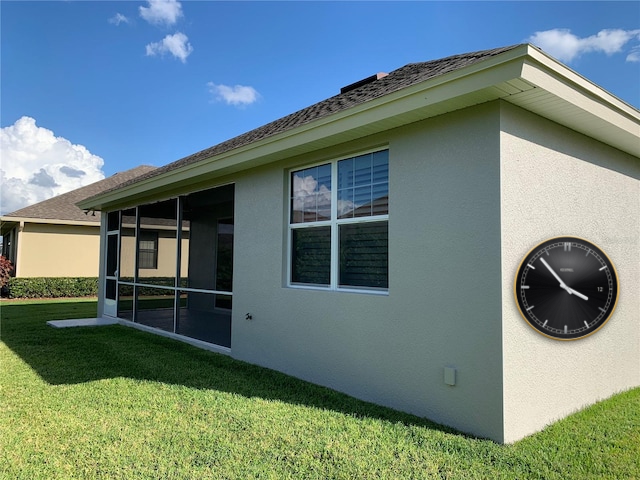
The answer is 3 h 53 min
